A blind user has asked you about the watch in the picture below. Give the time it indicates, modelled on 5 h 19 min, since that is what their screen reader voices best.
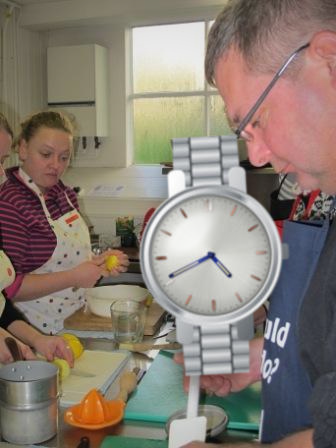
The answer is 4 h 41 min
